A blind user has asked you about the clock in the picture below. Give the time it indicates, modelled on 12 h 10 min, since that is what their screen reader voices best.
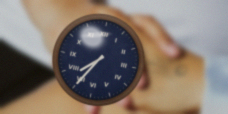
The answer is 7 h 35 min
